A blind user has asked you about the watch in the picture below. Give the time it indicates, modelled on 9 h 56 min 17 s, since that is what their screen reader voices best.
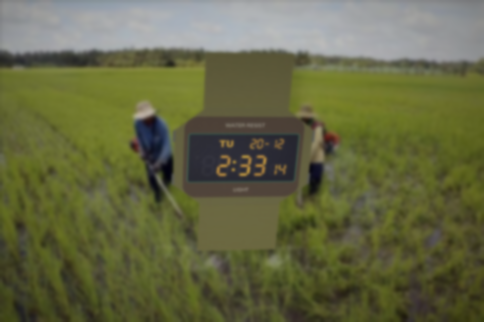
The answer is 2 h 33 min 14 s
